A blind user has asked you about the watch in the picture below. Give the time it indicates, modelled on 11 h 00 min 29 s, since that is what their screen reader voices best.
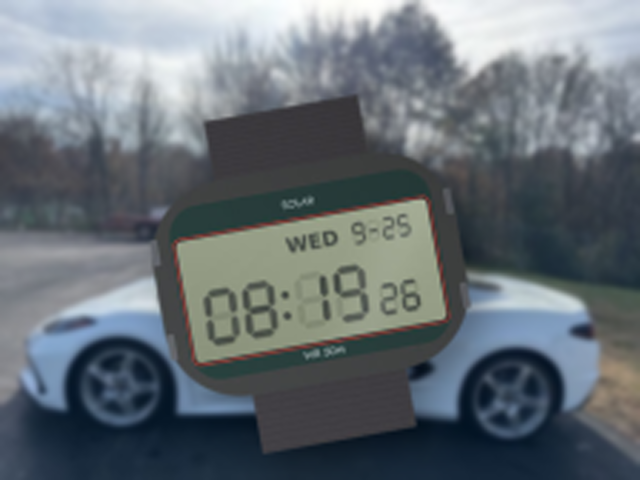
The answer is 8 h 19 min 26 s
